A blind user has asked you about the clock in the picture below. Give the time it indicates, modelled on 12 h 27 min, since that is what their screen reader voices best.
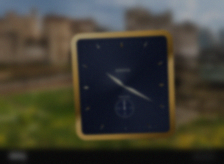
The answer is 10 h 20 min
